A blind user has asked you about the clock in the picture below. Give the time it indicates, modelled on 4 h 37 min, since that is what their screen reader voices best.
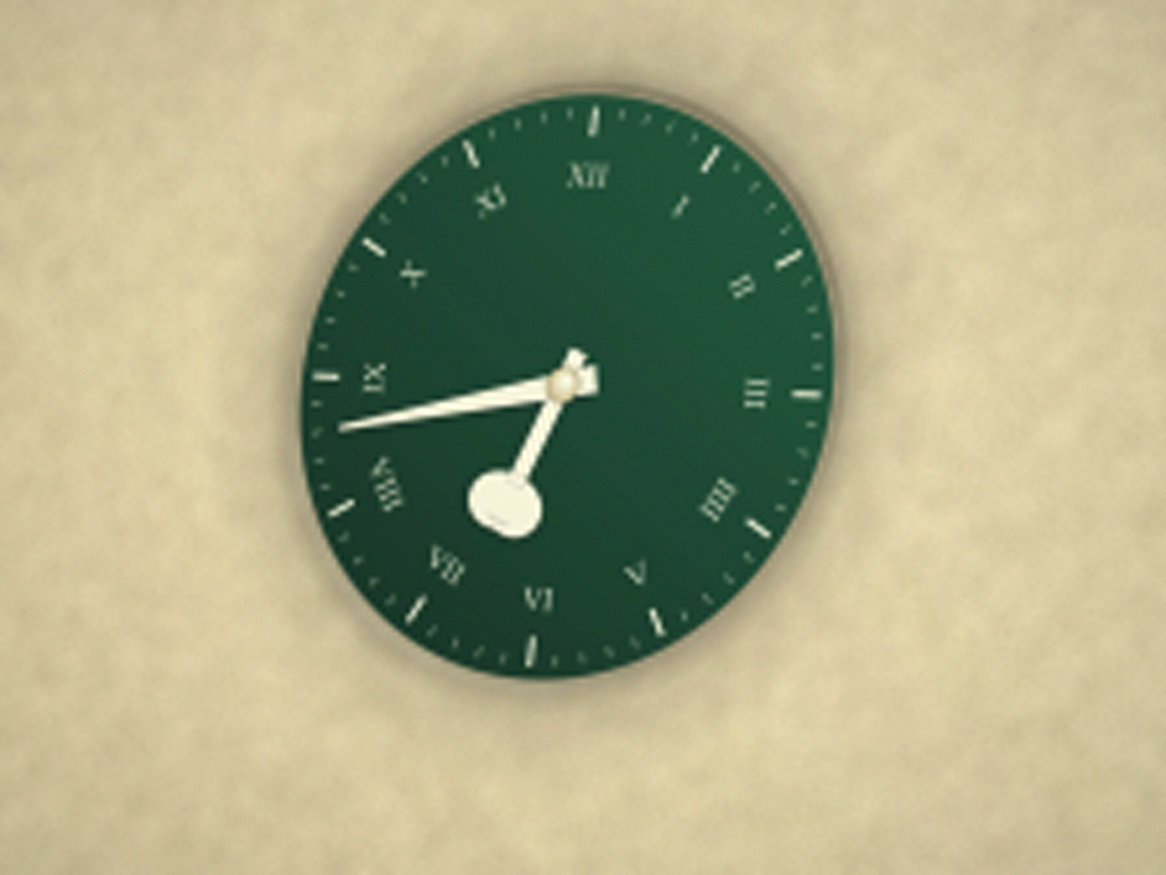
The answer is 6 h 43 min
